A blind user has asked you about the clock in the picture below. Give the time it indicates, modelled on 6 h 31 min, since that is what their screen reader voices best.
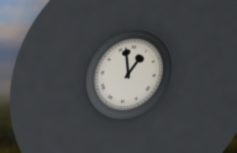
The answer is 12 h 57 min
